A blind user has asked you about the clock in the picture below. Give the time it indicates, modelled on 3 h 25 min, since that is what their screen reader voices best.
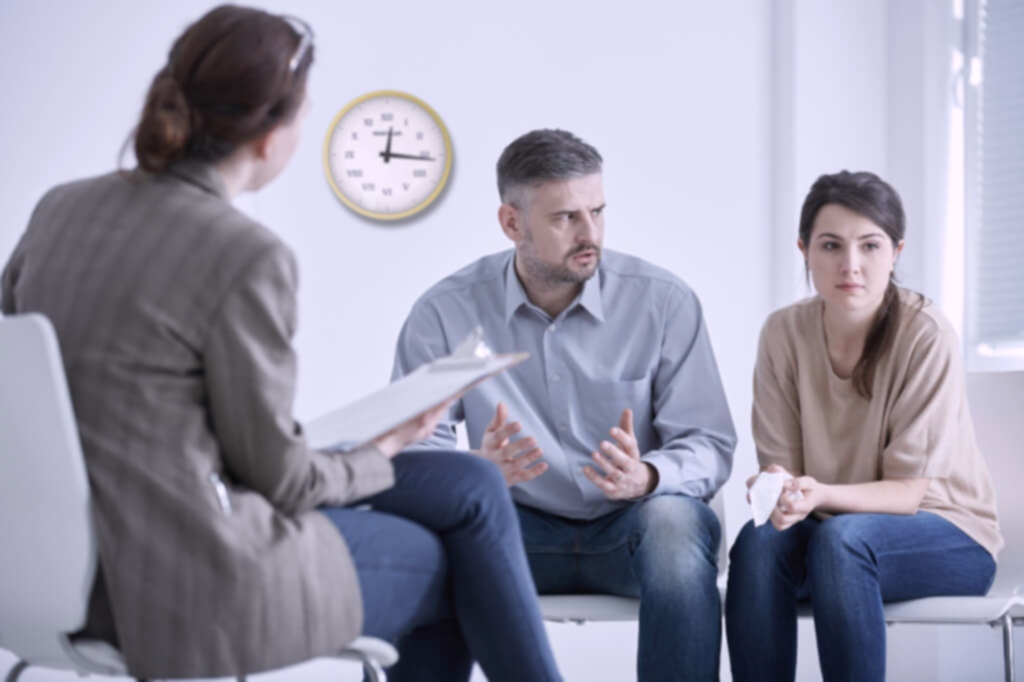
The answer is 12 h 16 min
